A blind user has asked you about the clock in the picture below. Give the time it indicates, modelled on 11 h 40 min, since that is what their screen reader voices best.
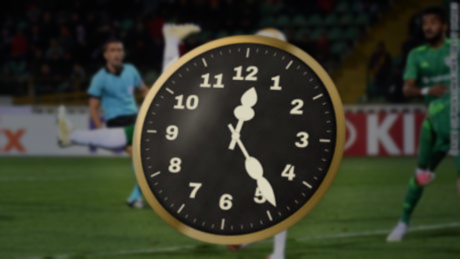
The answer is 12 h 24 min
